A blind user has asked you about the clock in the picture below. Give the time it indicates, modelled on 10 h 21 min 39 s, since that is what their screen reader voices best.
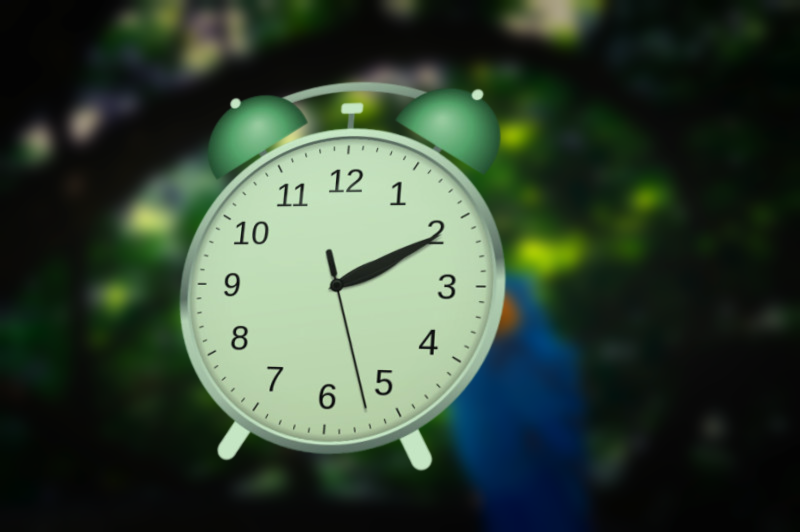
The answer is 2 h 10 min 27 s
